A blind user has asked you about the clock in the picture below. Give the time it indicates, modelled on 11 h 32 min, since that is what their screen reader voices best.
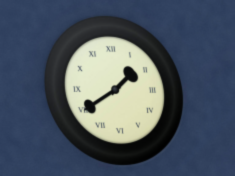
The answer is 1 h 40 min
